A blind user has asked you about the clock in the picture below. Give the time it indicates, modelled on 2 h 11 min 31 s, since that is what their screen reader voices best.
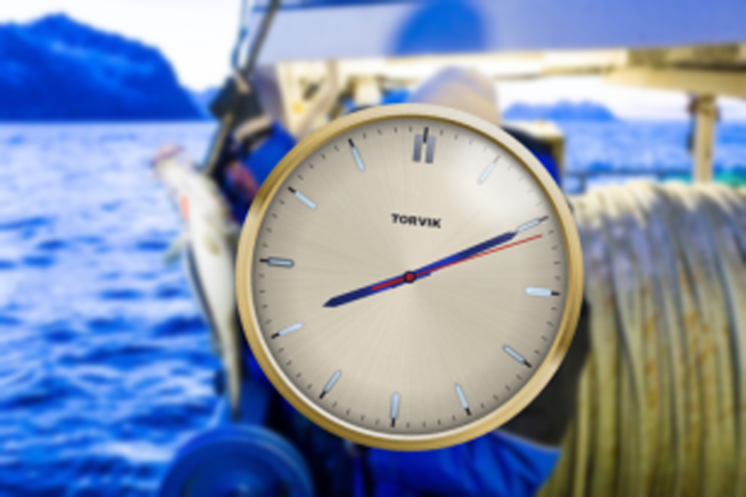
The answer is 8 h 10 min 11 s
